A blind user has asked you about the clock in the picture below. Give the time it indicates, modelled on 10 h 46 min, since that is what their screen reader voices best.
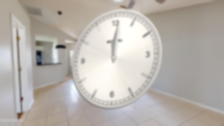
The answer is 12 h 01 min
